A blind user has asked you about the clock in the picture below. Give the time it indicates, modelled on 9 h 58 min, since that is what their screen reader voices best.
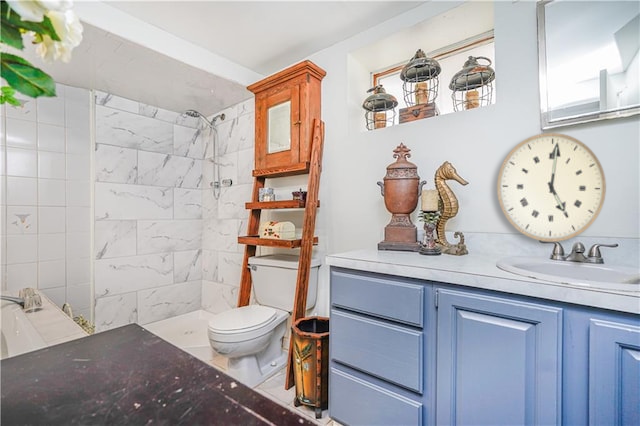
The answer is 5 h 01 min
